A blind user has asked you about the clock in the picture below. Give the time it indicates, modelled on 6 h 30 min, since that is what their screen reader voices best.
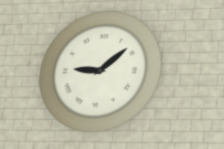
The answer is 9 h 08 min
